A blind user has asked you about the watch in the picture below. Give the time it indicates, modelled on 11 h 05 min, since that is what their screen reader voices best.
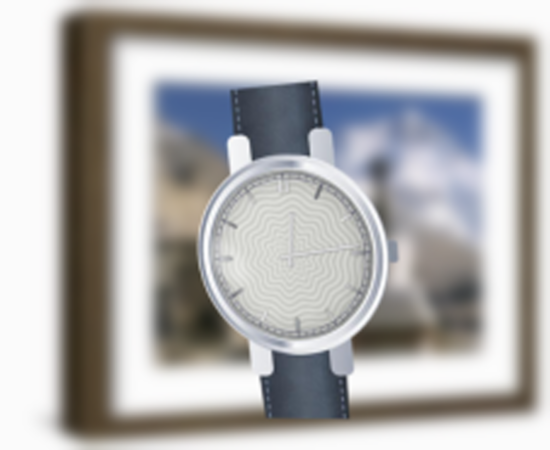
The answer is 12 h 14 min
